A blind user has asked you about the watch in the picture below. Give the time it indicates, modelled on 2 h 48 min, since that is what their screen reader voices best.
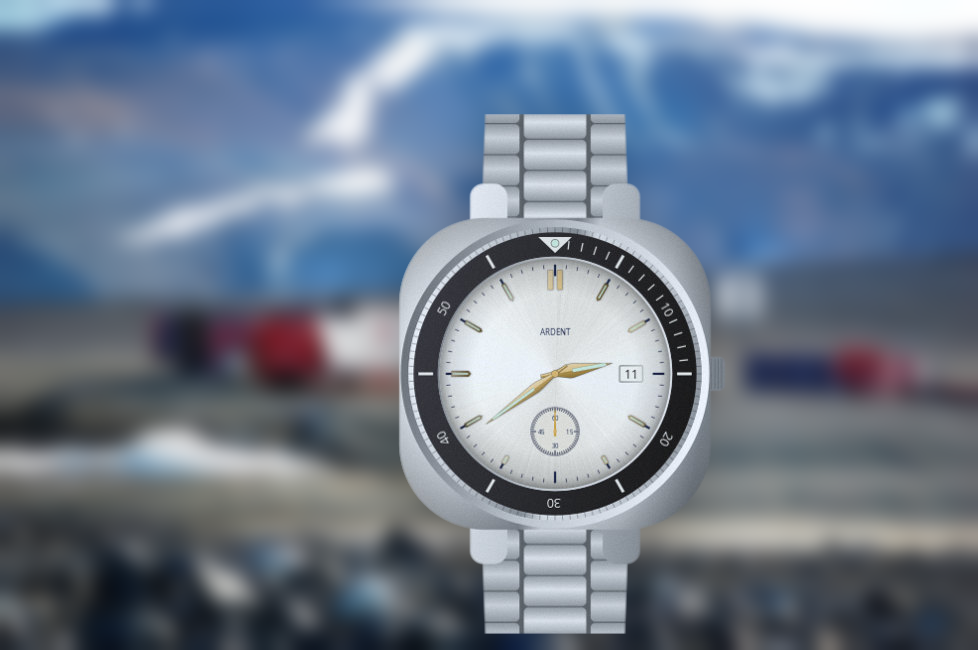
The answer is 2 h 39 min
